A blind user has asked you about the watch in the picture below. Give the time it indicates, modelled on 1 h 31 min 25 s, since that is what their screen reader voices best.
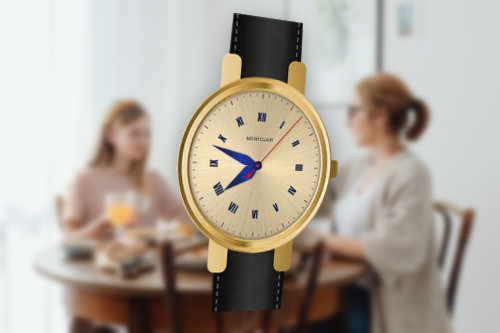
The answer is 7 h 48 min 07 s
